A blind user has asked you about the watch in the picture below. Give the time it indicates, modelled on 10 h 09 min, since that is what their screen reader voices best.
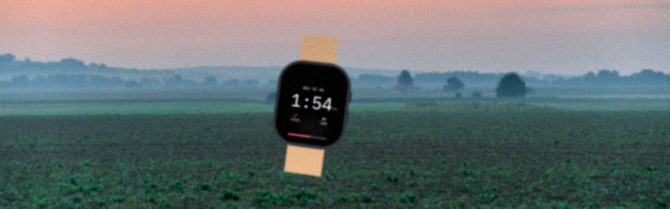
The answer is 1 h 54 min
